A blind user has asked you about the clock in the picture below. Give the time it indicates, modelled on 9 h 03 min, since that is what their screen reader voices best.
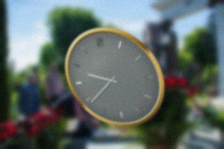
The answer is 9 h 39 min
